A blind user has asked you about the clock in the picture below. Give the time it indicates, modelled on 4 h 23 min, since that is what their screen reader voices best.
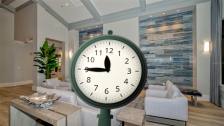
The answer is 11 h 45 min
